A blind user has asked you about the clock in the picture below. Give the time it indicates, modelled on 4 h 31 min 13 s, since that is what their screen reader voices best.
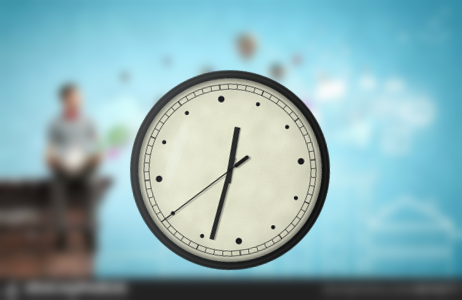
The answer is 12 h 33 min 40 s
